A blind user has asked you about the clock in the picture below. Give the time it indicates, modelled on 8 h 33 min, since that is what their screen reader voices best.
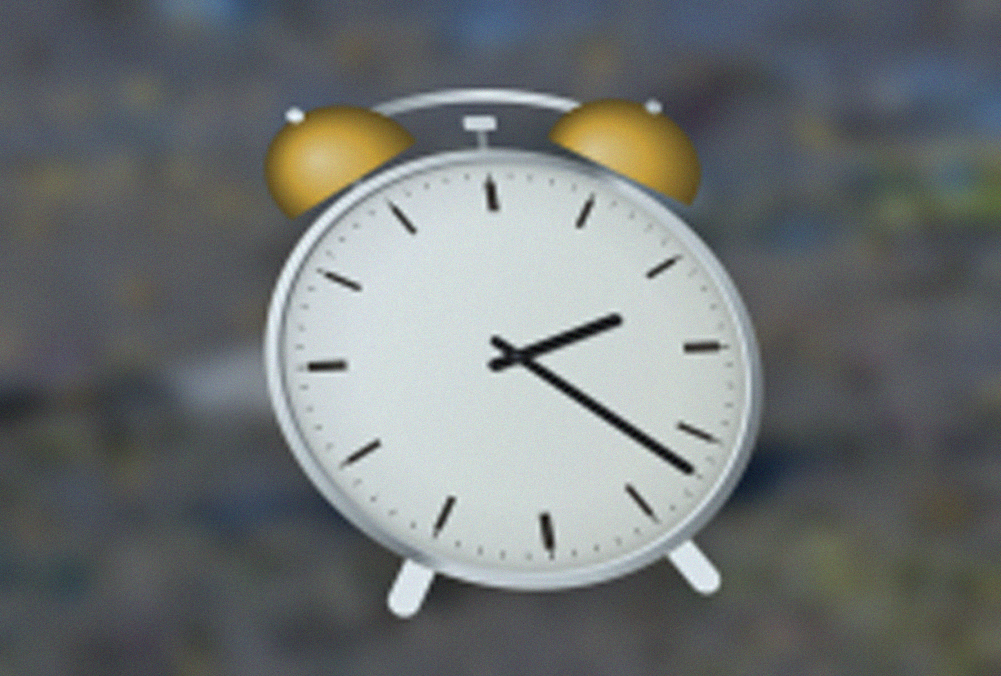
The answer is 2 h 22 min
